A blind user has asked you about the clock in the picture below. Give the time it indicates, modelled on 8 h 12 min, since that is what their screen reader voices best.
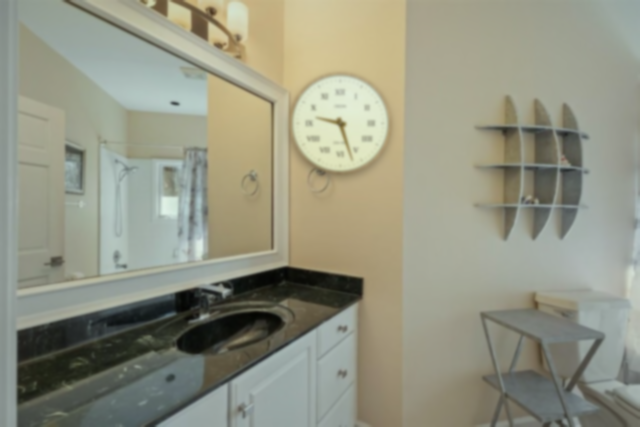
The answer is 9 h 27 min
